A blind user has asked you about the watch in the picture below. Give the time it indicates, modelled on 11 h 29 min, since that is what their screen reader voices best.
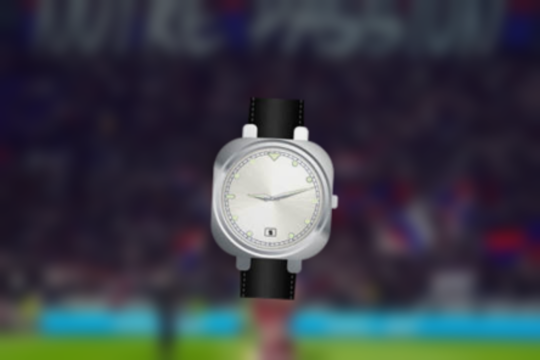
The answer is 9 h 12 min
